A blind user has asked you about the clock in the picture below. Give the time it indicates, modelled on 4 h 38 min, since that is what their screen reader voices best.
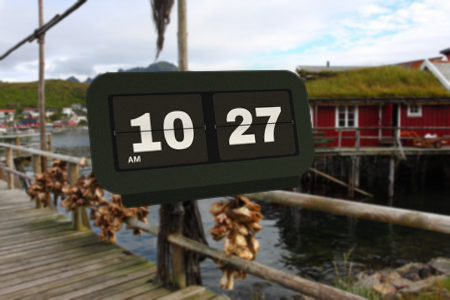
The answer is 10 h 27 min
